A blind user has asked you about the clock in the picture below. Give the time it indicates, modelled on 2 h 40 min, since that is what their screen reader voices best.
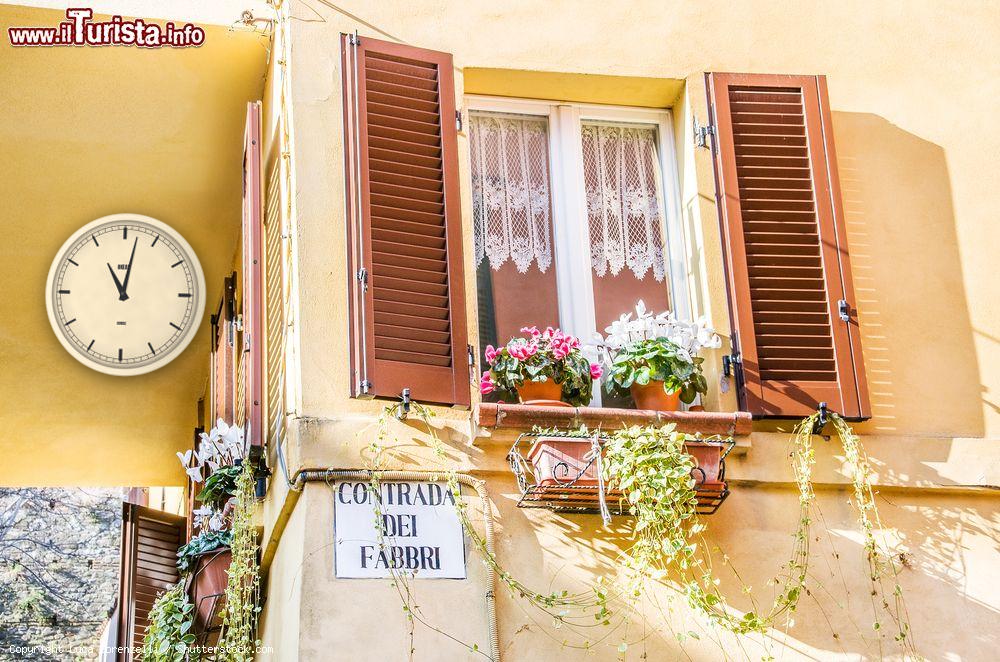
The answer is 11 h 02 min
